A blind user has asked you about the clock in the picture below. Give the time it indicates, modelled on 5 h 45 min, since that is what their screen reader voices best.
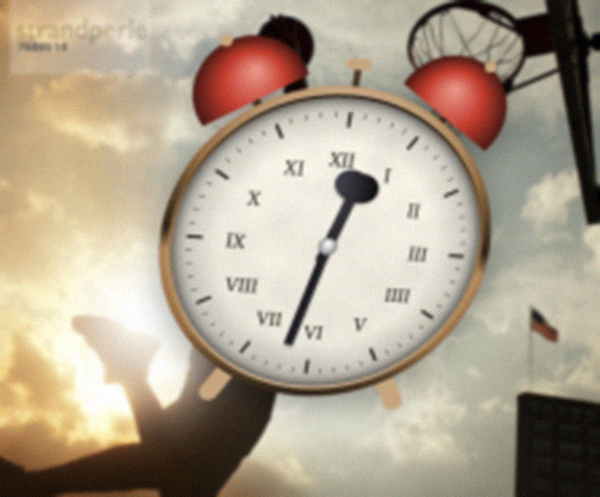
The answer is 12 h 32 min
